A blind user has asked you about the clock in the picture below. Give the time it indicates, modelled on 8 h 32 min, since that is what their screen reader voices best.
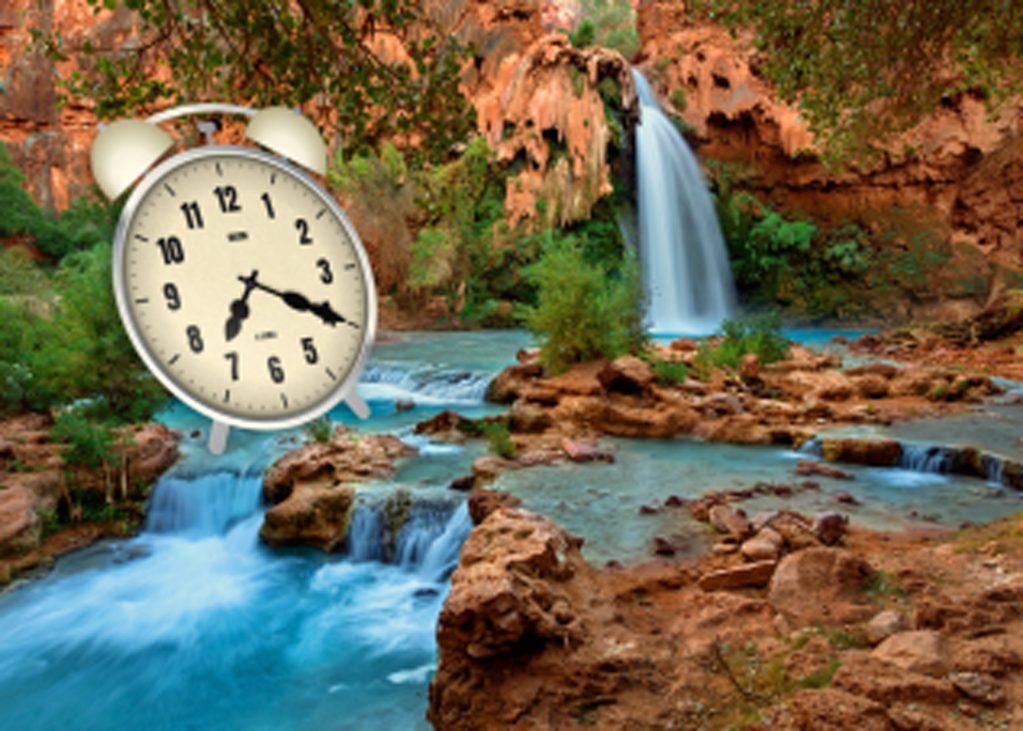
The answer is 7 h 20 min
